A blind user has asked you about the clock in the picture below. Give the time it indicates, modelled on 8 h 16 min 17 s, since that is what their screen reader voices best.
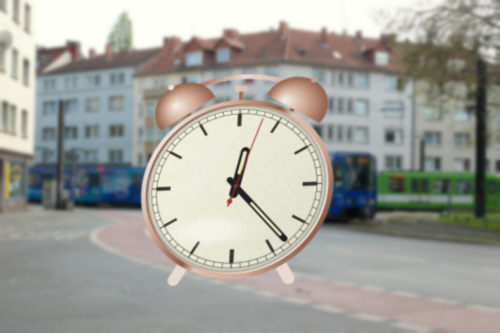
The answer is 12 h 23 min 03 s
